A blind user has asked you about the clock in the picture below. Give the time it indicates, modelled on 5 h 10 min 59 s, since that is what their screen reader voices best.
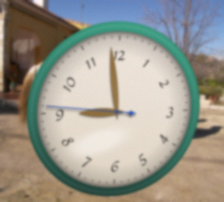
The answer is 8 h 58 min 46 s
